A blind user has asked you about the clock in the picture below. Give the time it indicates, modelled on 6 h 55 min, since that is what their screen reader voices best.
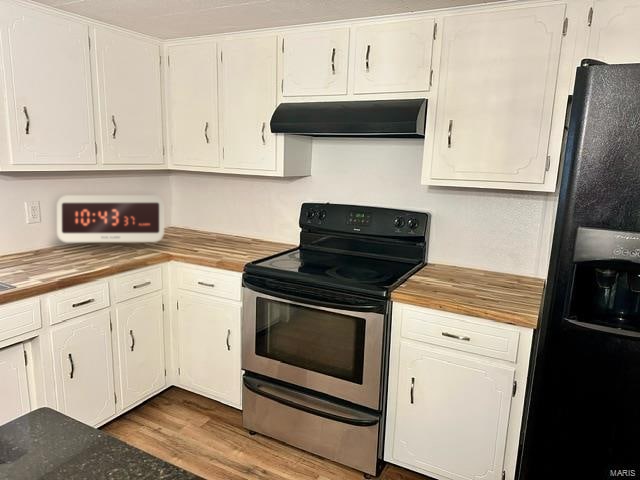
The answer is 10 h 43 min
